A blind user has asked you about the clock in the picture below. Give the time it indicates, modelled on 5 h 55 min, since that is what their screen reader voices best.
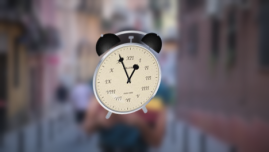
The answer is 12 h 56 min
